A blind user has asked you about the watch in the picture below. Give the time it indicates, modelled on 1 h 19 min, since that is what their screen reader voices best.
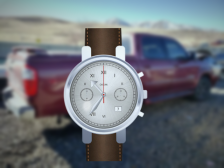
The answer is 10 h 36 min
